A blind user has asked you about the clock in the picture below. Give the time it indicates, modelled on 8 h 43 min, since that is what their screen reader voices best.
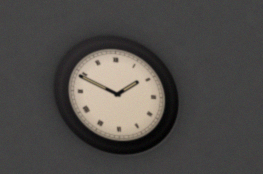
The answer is 1 h 49 min
